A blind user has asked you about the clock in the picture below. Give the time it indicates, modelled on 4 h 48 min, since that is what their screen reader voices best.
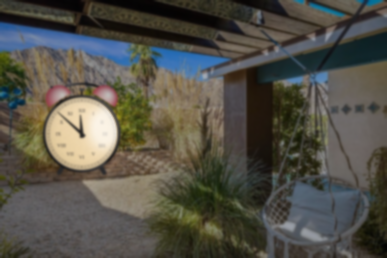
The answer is 11 h 52 min
